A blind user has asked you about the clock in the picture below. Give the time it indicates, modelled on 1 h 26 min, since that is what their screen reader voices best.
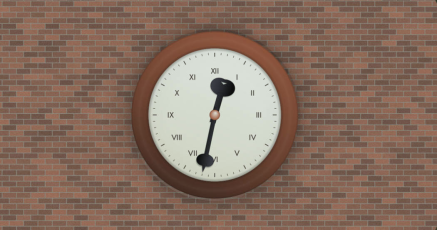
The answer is 12 h 32 min
